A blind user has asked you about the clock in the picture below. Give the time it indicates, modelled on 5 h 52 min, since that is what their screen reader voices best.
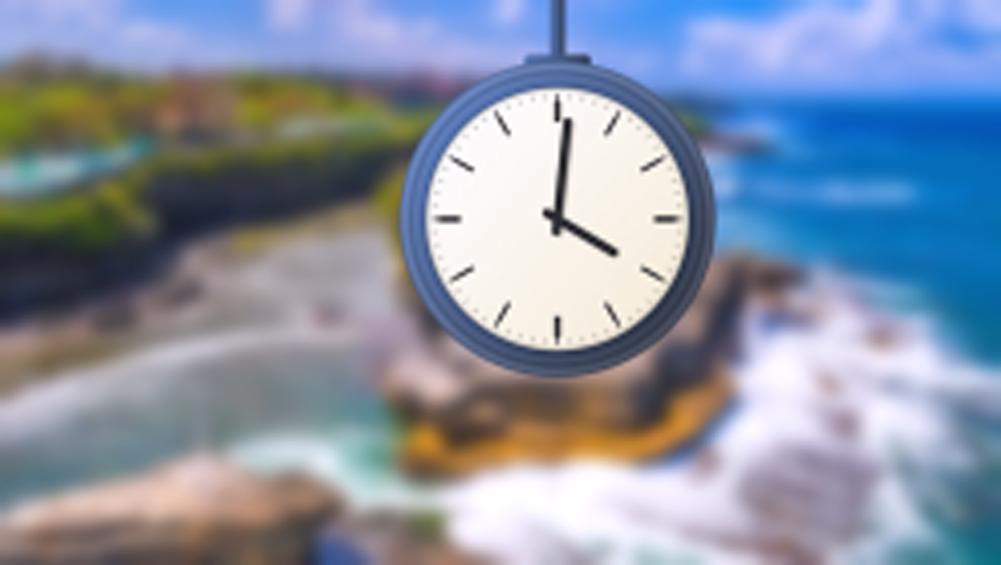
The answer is 4 h 01 min
